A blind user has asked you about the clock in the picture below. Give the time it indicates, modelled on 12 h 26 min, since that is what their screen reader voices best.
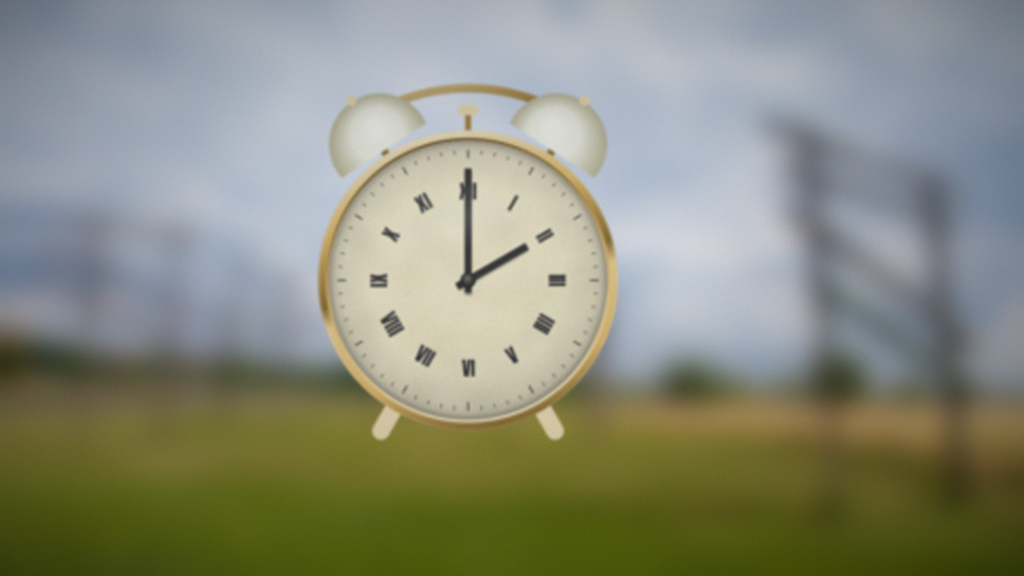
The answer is 2 h 00 min
